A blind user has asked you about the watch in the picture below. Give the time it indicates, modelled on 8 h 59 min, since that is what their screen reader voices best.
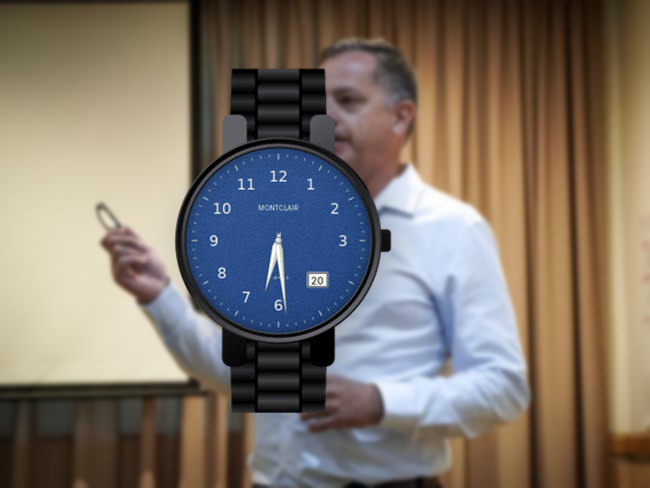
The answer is 6 h 29 min
